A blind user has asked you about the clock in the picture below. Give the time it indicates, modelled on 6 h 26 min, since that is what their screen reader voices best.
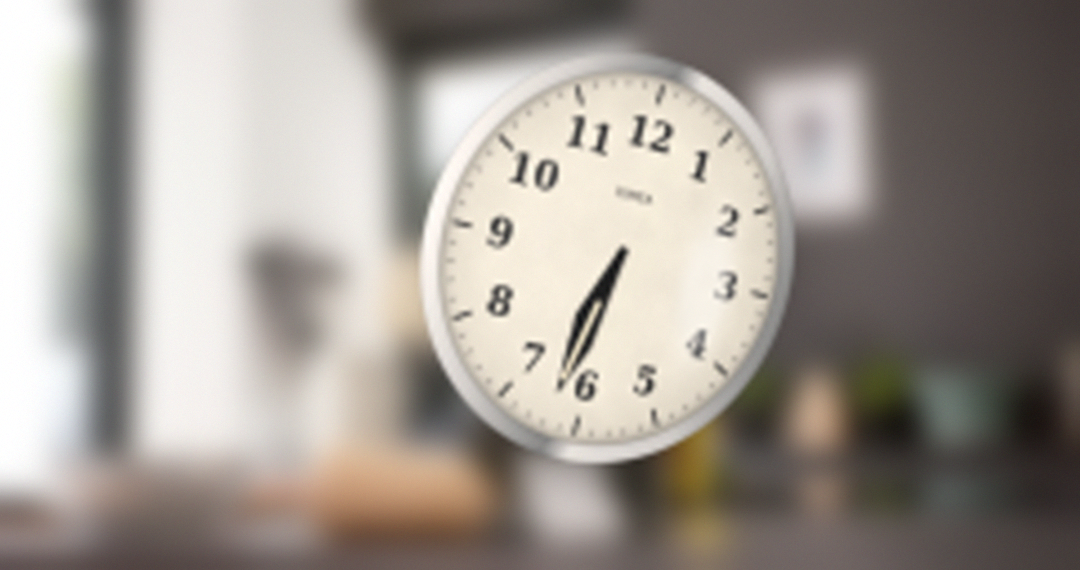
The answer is 6 h 32 min
